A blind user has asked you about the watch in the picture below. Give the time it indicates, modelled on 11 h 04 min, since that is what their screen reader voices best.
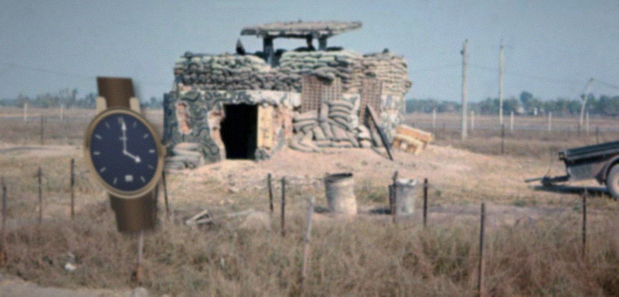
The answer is 4 h 01 min
